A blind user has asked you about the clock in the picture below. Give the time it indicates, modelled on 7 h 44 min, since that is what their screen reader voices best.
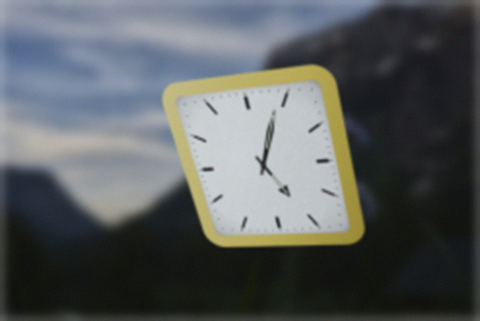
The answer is 5 h 04 min
